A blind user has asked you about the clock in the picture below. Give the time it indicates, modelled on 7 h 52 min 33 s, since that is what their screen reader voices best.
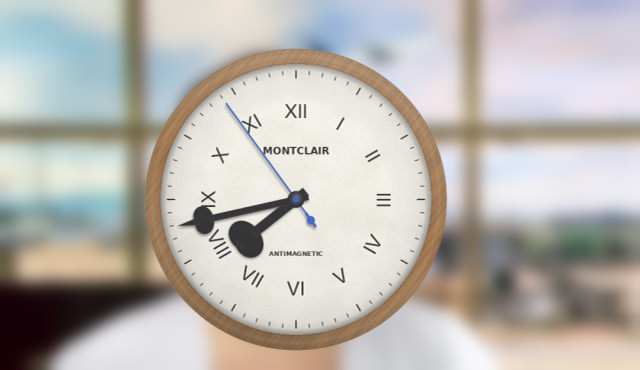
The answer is 7 h 42 min 54 s
